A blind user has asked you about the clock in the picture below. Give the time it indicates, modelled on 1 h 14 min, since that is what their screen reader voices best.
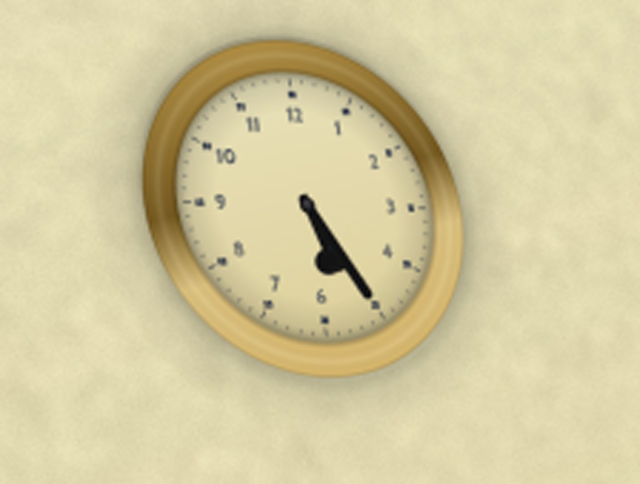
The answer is 5 h 25 min
